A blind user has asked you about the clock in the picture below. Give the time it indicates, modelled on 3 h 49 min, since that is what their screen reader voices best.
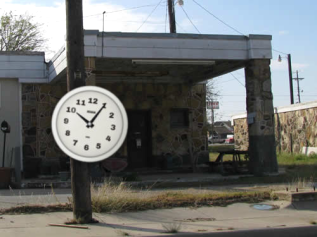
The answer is 10 h 05 min
